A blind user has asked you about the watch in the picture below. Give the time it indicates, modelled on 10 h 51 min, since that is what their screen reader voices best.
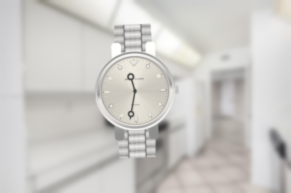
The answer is 11 h 32 min
